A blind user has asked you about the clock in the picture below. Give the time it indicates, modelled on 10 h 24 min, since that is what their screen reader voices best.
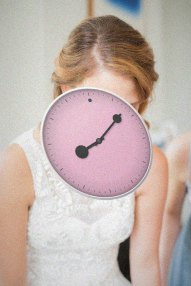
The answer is 8 h 08 min
